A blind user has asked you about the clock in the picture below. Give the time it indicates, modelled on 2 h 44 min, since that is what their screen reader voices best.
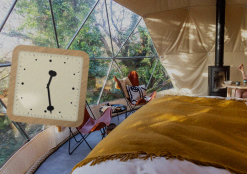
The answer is 12 h 28 min
